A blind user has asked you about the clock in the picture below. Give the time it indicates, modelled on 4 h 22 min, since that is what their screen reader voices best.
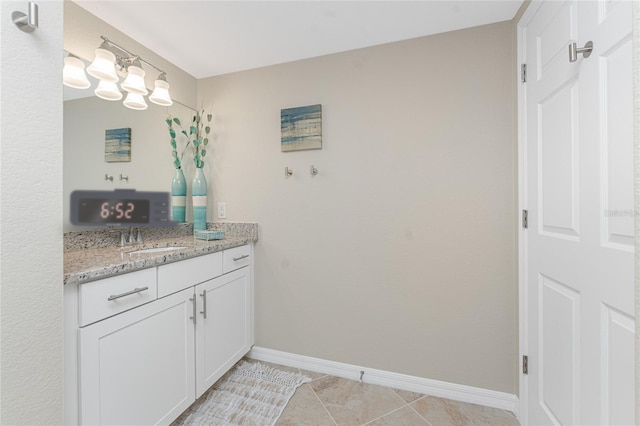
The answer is 6 h 52 min
